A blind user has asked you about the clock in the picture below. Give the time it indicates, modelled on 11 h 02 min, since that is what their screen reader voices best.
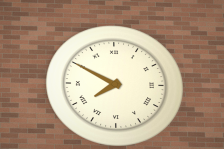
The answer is 7 h 50 min
